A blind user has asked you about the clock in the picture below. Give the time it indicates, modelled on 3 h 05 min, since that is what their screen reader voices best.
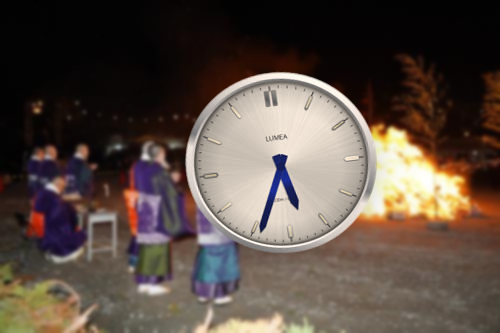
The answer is 5 h 34 min
